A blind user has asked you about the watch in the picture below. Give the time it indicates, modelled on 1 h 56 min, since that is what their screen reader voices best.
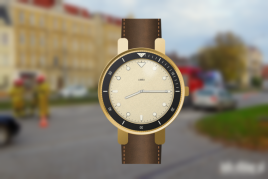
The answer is 8 h 15 min
